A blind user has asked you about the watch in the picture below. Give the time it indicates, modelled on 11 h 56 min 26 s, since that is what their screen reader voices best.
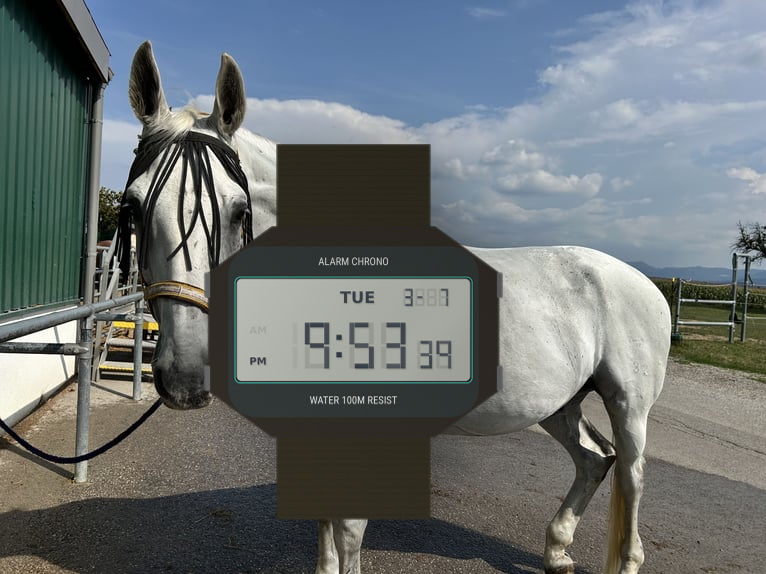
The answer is 9 h 53 min 39 s
